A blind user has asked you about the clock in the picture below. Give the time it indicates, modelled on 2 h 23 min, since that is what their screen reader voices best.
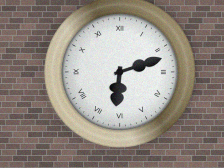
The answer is 6 h 12 min
